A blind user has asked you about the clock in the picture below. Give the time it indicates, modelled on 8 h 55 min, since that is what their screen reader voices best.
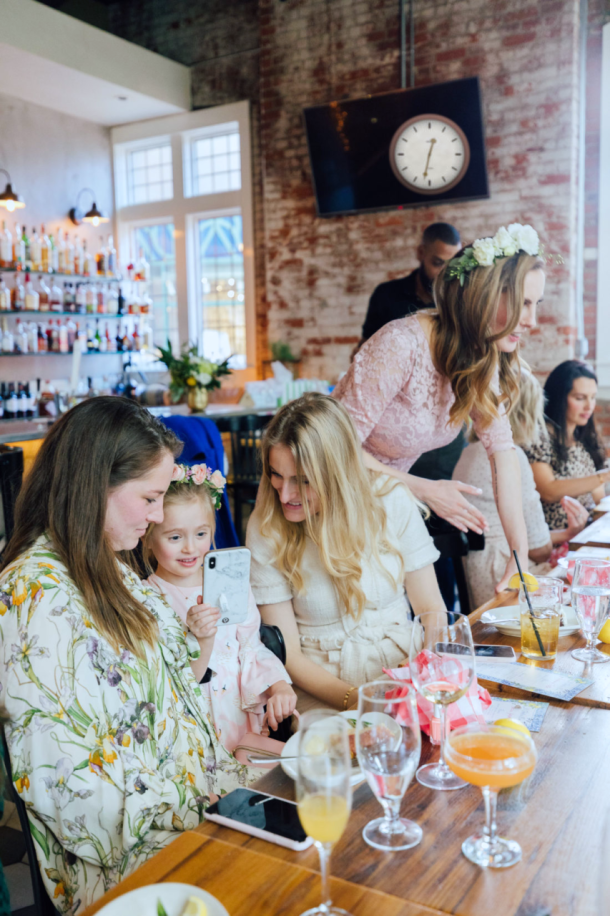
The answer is 12 h 32 min
